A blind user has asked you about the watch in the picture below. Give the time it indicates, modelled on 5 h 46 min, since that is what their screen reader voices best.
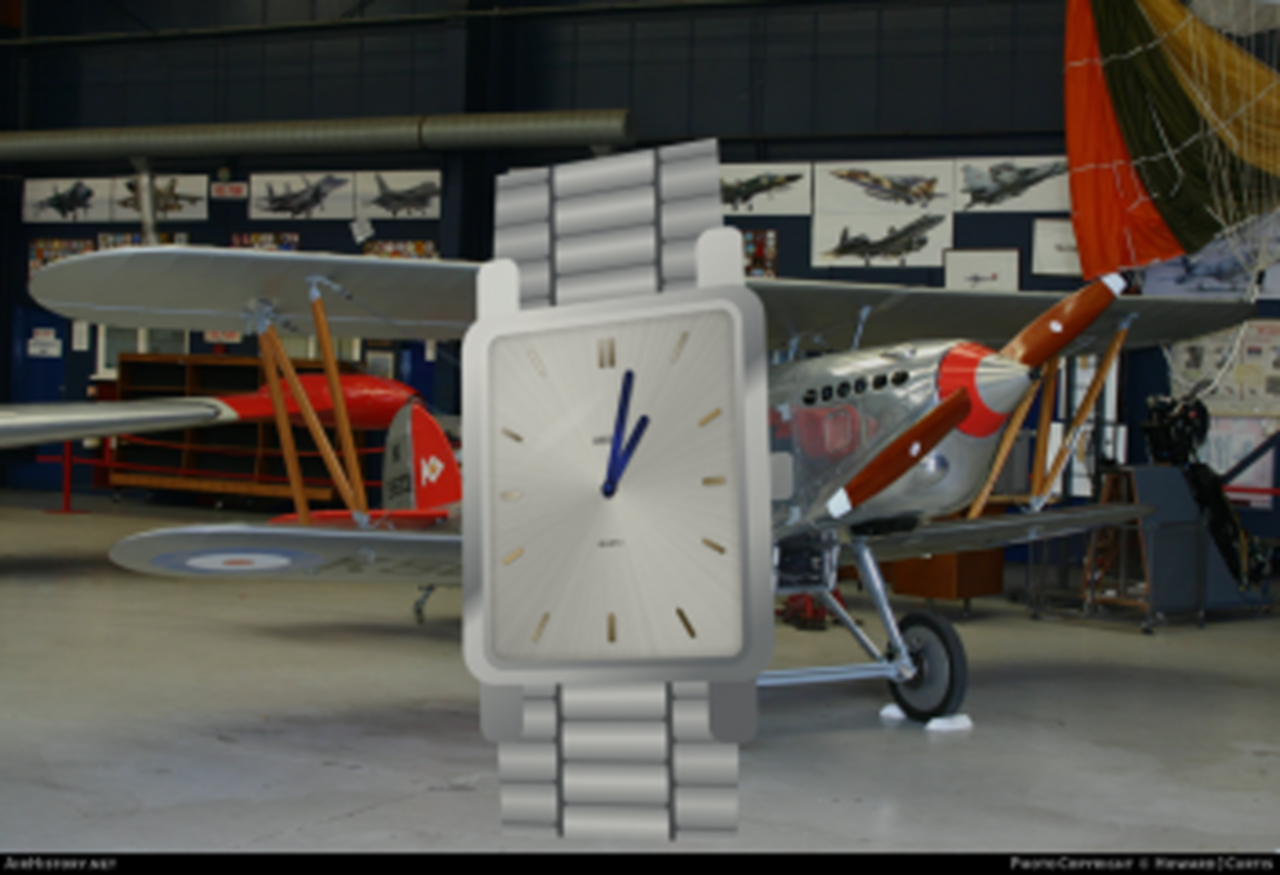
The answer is 1 h 02 min
